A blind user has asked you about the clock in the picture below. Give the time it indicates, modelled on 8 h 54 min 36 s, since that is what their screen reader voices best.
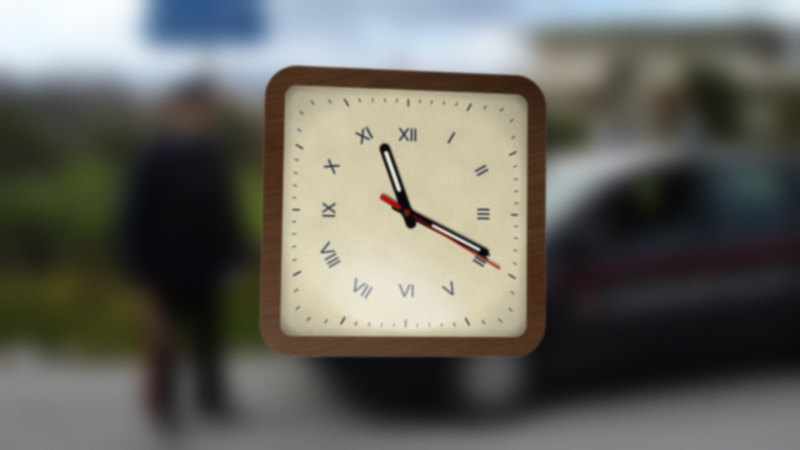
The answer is 11 h 19 min 20 s
